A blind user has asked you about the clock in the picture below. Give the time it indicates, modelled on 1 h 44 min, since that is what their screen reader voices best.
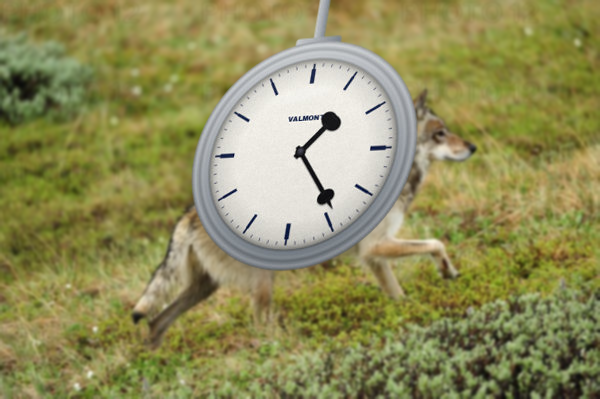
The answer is 1 h 24 min
